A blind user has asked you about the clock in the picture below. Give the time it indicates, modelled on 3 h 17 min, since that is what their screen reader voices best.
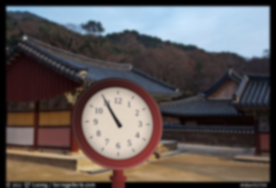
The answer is 10 h 55 min
